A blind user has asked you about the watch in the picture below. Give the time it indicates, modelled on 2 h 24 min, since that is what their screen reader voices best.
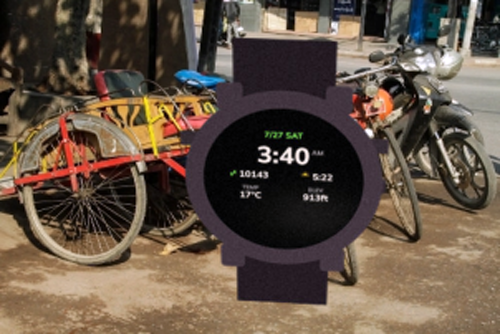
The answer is 3 h 40 min
